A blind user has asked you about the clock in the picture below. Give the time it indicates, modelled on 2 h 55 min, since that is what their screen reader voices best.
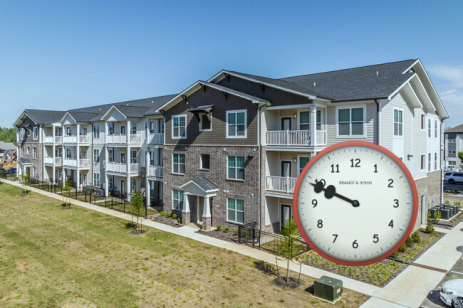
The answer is 9 h 49 min
